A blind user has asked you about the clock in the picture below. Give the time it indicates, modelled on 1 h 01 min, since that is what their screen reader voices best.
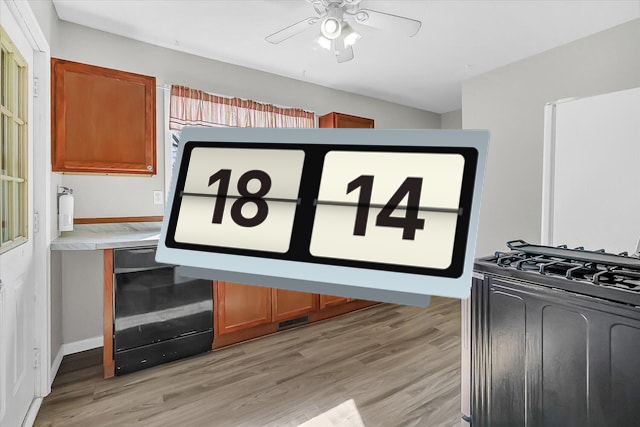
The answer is 18 h 14 min
